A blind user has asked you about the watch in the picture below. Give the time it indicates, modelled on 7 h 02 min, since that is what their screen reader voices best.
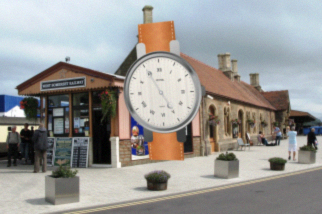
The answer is 4 h 55 min
